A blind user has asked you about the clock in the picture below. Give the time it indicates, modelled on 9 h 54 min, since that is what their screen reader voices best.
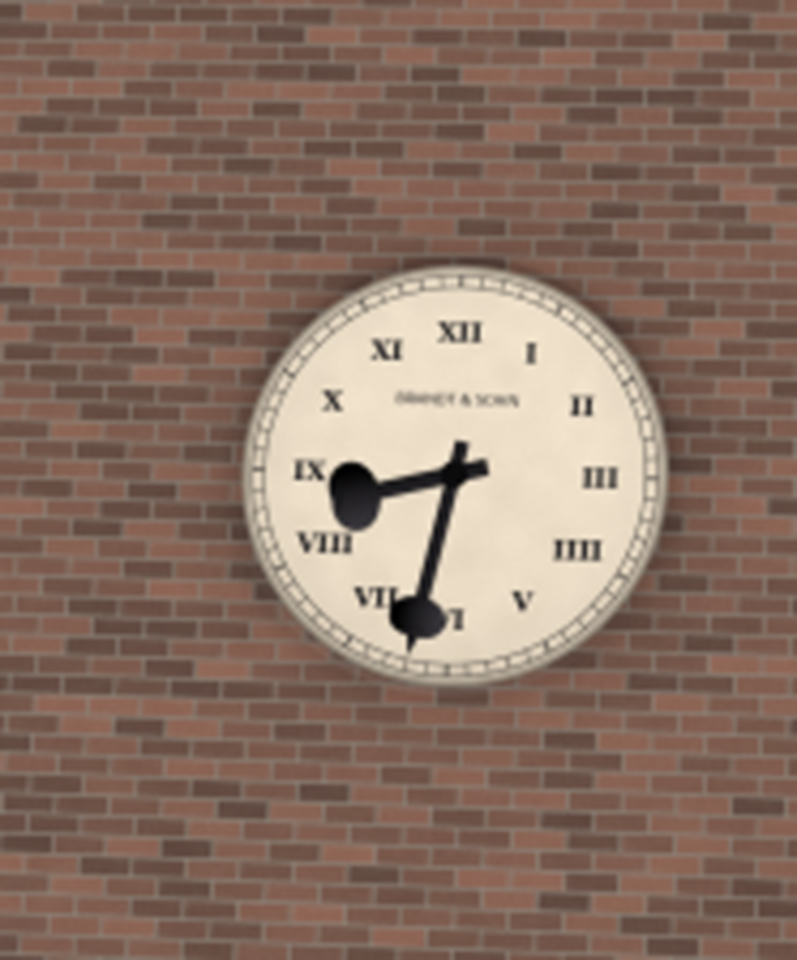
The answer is 8 h 32 min
